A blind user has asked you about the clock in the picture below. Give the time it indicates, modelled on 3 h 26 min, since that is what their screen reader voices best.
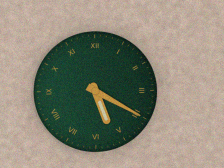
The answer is 5 h 20 min
